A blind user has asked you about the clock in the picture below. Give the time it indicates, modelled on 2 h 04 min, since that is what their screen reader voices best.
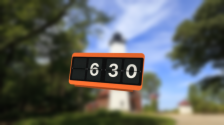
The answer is 6 h 30 min
